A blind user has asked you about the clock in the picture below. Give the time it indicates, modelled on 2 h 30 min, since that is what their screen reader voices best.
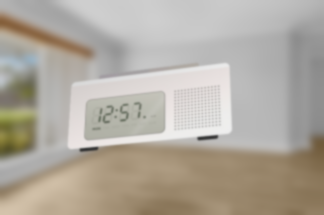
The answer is 12 h 57 min
